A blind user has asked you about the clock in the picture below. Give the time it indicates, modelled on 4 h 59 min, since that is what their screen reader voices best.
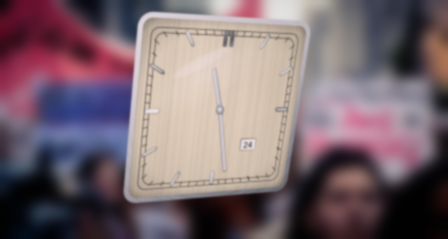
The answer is 11 h 28 min
